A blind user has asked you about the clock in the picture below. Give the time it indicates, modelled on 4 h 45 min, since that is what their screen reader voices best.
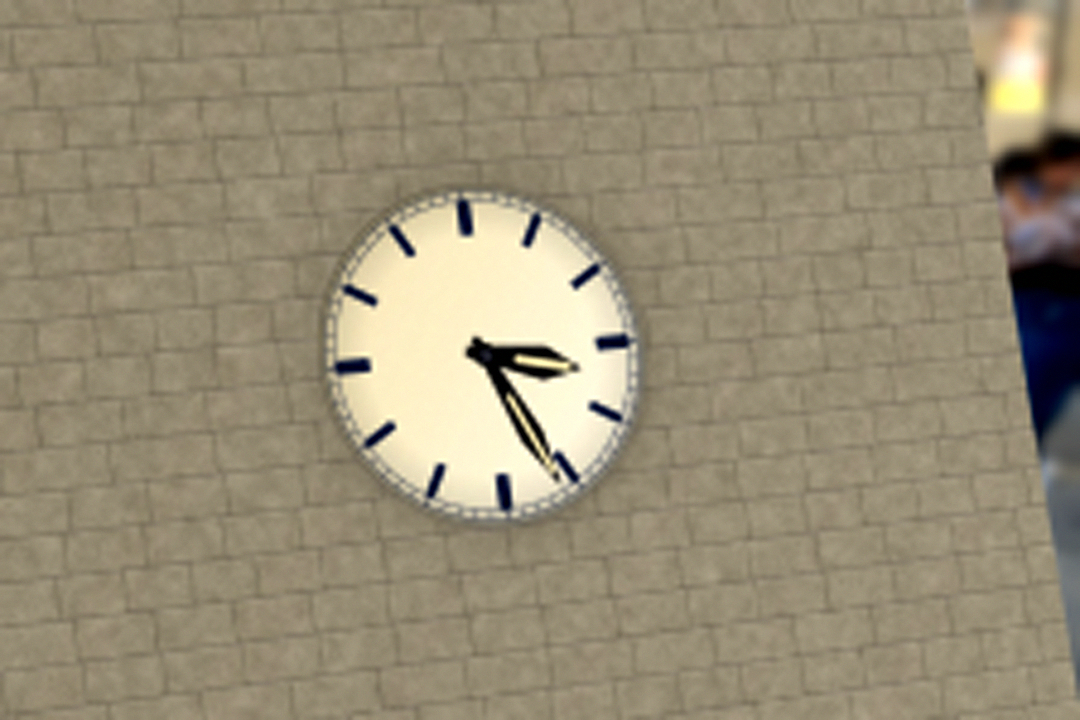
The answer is 3 h 26 min
